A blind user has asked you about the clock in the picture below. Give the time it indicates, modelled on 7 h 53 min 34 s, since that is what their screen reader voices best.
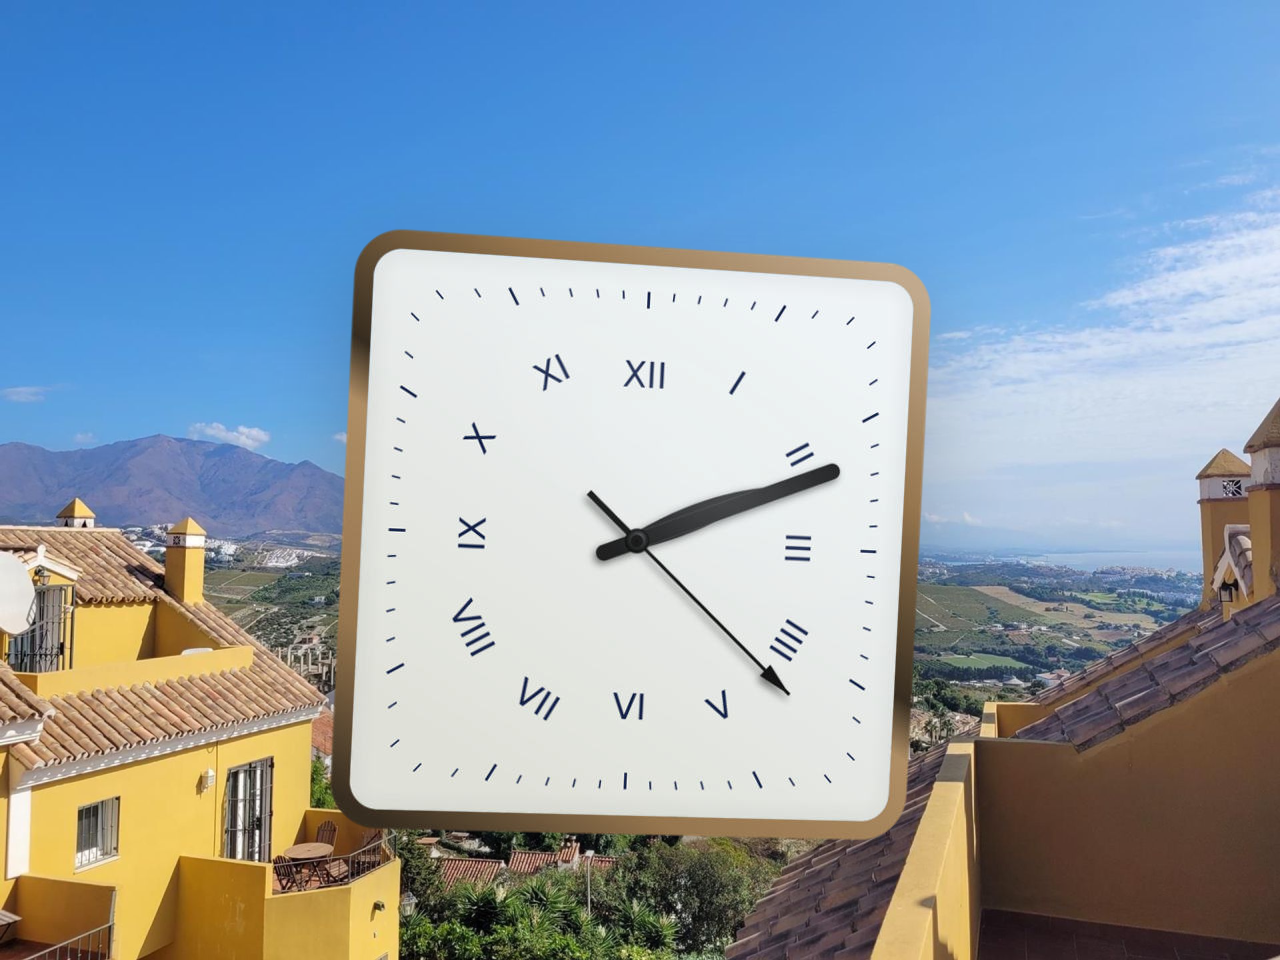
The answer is 2 h 11 min 22 s
